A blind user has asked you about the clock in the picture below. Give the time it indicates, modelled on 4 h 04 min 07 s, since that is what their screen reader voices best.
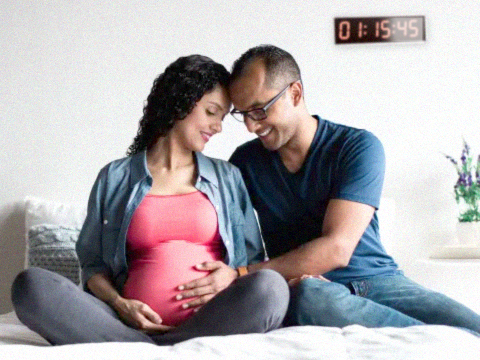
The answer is 1 h 15 min 45 s
